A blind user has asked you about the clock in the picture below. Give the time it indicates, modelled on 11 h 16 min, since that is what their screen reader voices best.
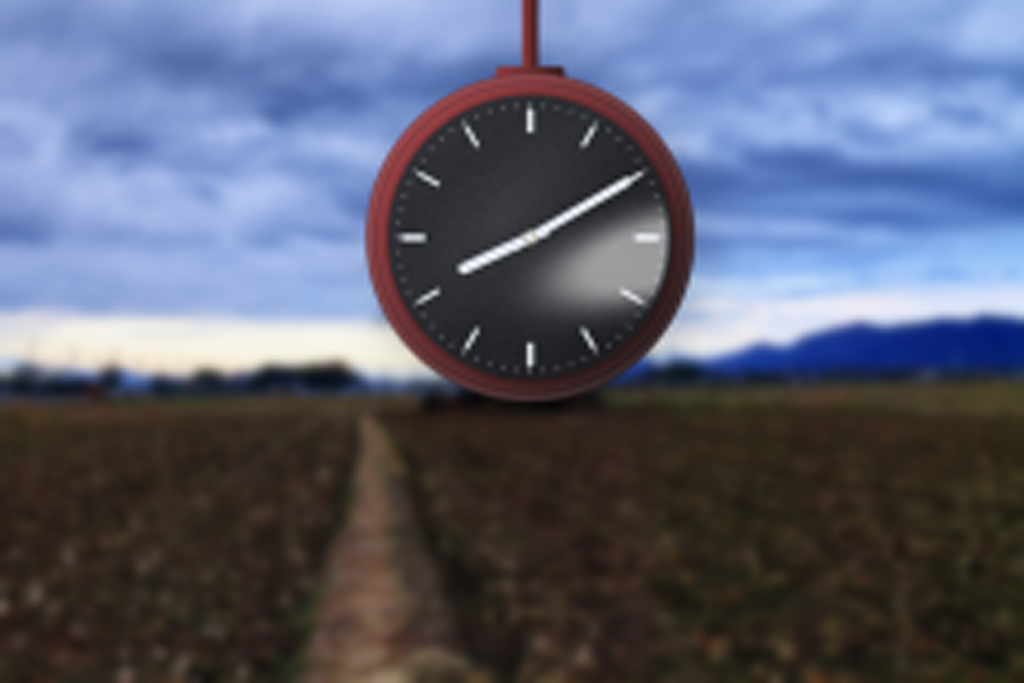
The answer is 8 h 10 min
